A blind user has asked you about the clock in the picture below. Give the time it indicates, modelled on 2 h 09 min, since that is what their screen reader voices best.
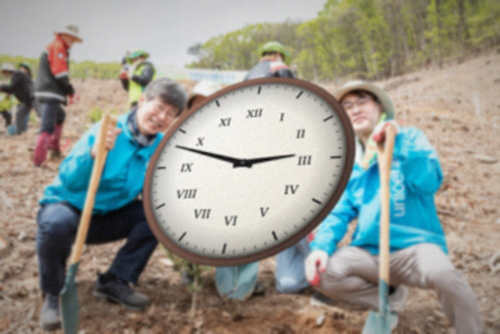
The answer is 2 h 48 min
